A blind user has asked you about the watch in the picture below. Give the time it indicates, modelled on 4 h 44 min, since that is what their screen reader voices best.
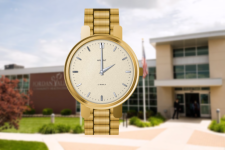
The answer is 2 h 00 min
